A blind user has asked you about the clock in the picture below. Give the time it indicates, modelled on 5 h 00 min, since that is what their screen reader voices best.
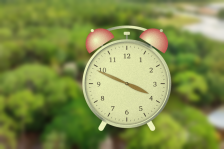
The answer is 3 h 49 min
